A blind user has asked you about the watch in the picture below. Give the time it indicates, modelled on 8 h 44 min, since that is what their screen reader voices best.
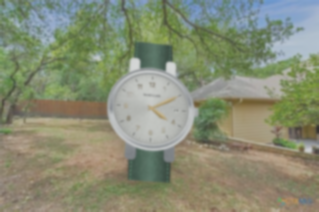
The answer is 4 h 10 min
